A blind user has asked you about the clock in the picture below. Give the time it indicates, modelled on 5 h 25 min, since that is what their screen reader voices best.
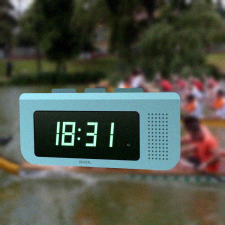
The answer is 18 h 31 min
